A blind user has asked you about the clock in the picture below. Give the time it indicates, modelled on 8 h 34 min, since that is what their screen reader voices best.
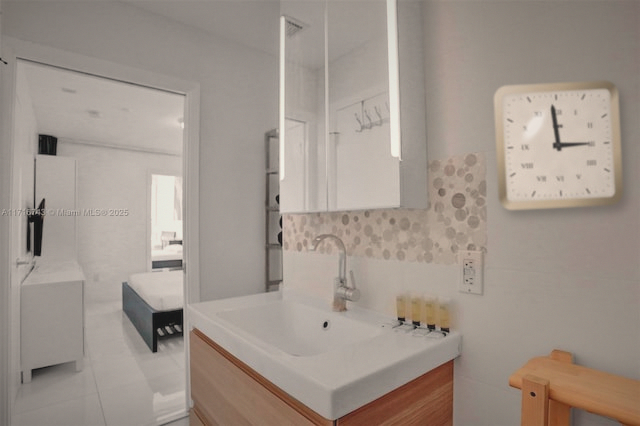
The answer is 2 h 59 min
